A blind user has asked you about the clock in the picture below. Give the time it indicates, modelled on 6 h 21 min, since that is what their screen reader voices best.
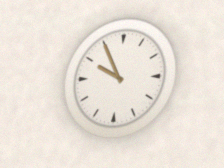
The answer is 9 h 55 min
